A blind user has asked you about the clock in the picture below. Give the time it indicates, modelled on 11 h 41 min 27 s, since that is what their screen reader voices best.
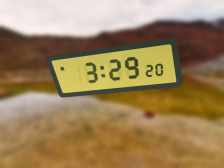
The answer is 3 h 29 min 20 s
